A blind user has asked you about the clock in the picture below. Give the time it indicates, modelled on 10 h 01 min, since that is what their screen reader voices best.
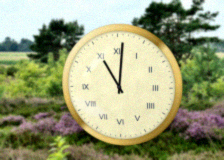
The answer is 11 h 01 min
